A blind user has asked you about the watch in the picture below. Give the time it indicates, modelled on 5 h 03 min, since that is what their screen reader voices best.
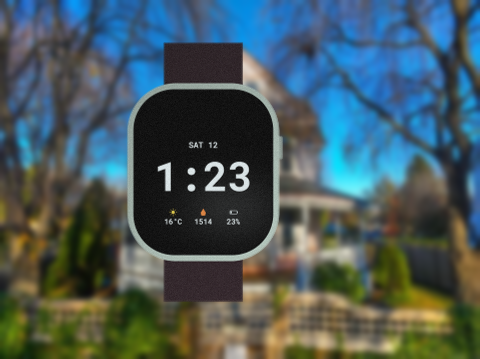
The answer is 1 h 23 min
